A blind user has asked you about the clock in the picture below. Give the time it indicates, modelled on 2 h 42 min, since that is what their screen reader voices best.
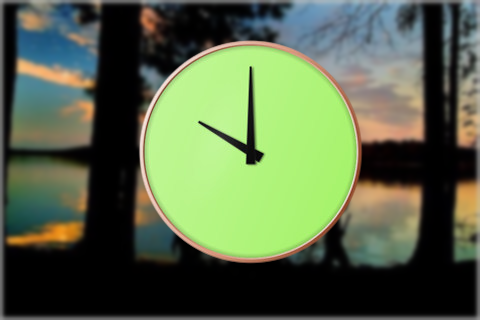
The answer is 10 h 00 min
